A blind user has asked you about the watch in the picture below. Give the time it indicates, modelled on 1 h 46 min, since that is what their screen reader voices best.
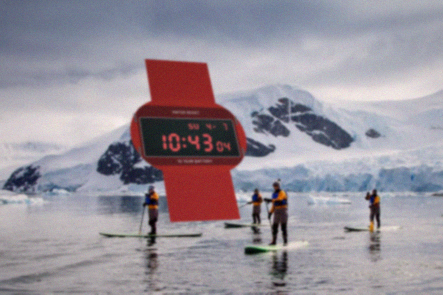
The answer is 10 h 43 min
